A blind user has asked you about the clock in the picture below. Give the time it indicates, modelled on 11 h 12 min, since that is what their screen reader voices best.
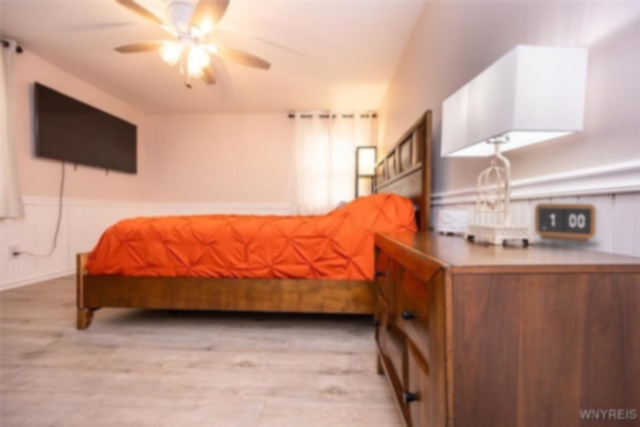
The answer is 1 h 00 min
